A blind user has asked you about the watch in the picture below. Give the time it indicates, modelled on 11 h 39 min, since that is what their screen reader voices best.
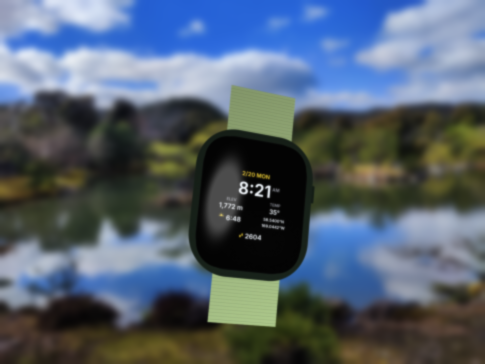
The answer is 8 h 21 min
